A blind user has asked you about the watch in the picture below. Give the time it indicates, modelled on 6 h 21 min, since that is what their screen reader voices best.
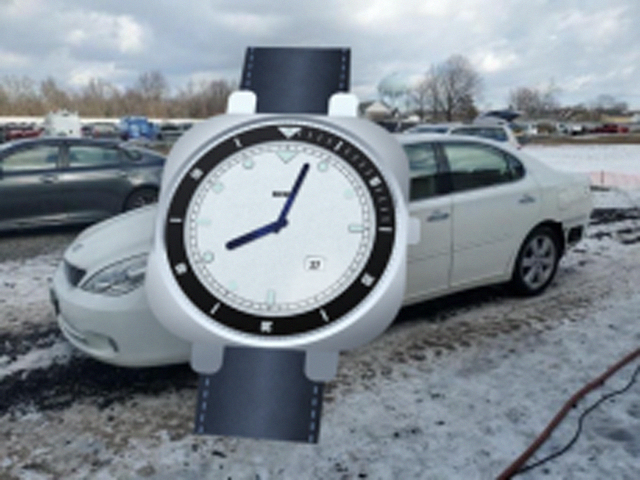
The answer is 8 h 03 min
